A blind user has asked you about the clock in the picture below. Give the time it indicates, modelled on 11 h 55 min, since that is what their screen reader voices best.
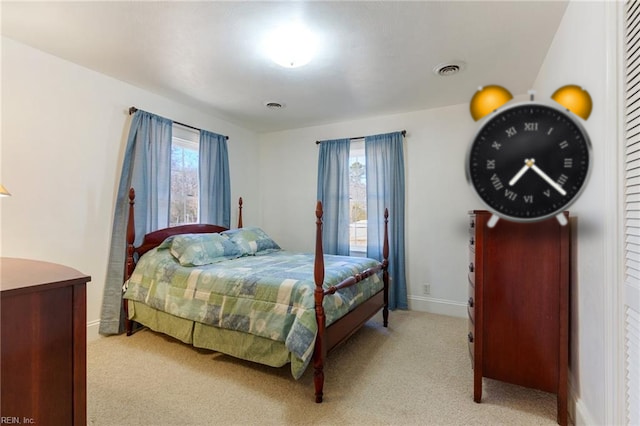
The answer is 7 h 22 min
